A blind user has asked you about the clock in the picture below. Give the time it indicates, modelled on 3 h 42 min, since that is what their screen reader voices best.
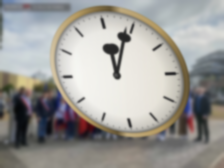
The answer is 12 h 04 min
